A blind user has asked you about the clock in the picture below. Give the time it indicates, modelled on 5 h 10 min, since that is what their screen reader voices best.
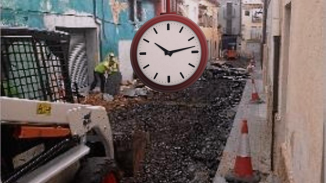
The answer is 10 h 13 min
